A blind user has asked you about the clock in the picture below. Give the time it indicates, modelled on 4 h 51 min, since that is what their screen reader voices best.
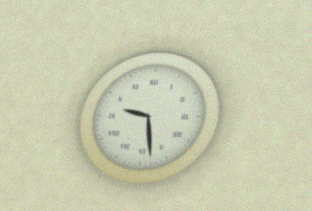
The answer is 9 h 28 min
